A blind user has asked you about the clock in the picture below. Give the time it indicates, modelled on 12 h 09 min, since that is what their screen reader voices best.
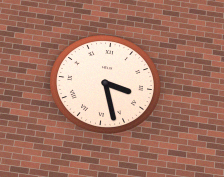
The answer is 3 h 27 min
